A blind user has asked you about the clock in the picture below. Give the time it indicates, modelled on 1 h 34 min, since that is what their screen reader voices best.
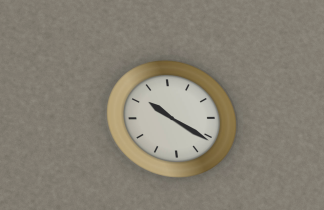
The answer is 10 h 21 min
